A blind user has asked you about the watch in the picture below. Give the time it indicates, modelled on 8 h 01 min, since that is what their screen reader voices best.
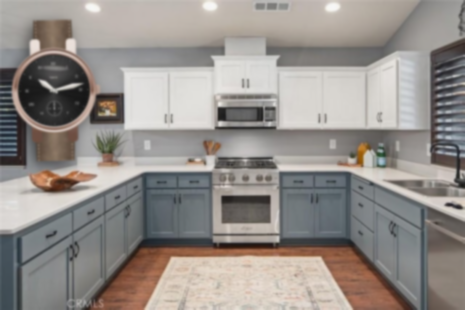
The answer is 10 h 13 min
